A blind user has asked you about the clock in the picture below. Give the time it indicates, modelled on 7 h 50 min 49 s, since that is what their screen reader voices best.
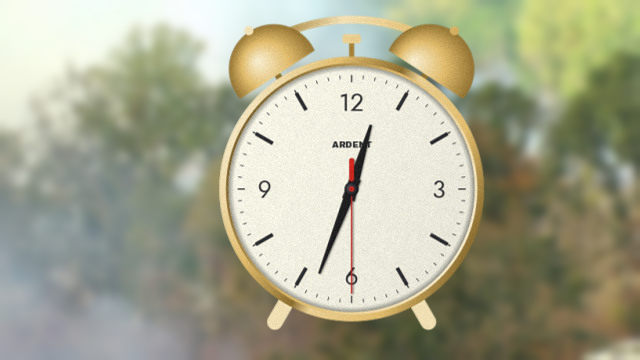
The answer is 12 h 33 min 30 s
